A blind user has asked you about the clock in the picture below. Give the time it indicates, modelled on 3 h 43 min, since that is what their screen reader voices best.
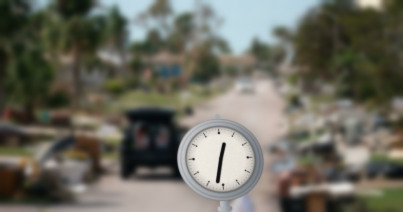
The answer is 12 h 32 min
